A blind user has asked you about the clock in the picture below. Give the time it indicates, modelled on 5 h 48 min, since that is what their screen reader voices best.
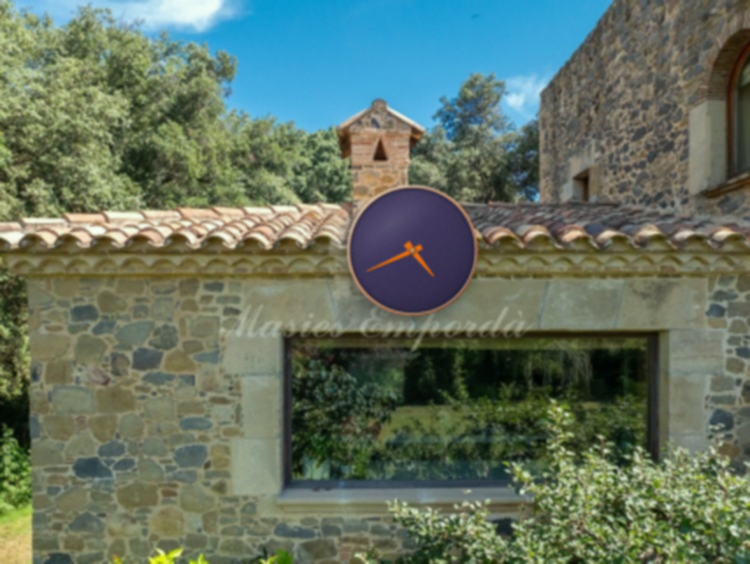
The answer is 4 h 41 min
